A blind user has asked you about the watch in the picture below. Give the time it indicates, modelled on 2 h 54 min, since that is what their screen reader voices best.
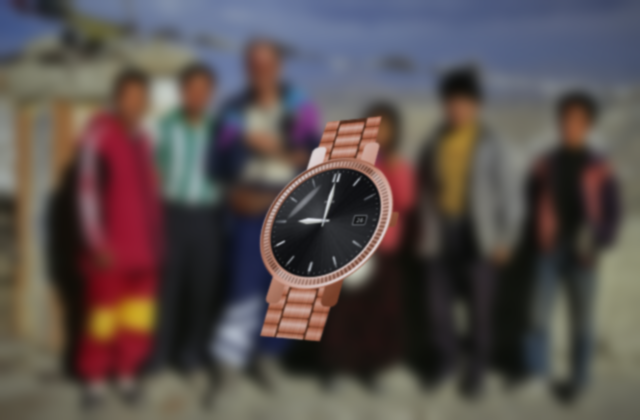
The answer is 9 h 00 min
